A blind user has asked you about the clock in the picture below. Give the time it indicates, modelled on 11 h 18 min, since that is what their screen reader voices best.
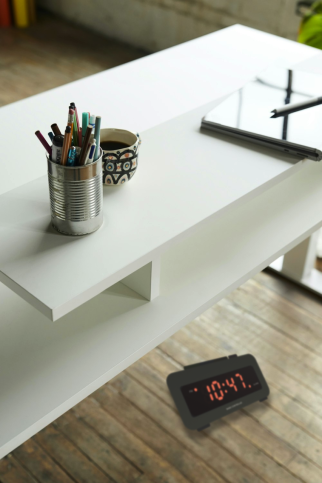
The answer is 10 h 47 min
